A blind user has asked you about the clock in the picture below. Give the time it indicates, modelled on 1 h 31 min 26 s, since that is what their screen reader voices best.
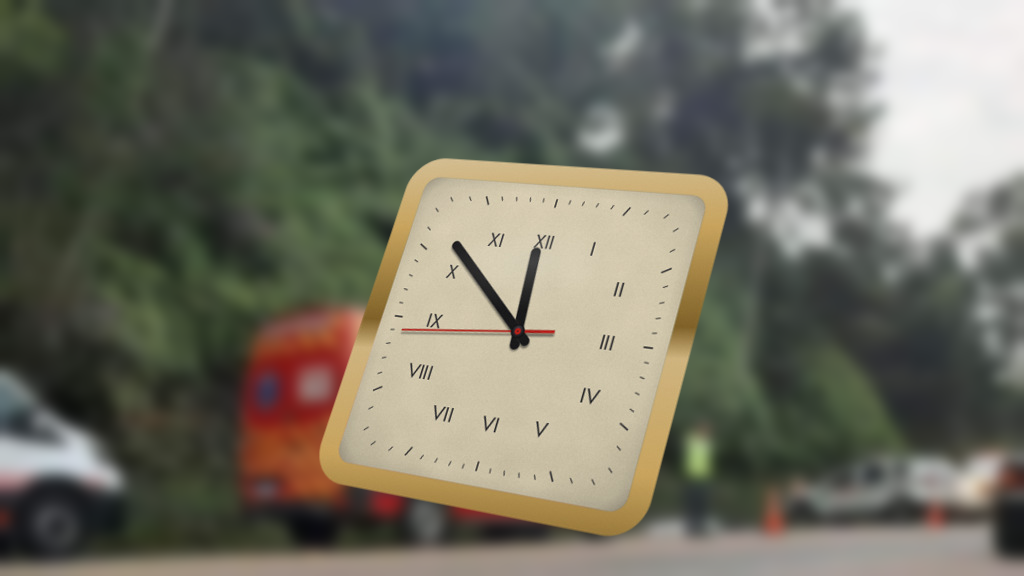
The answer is 11 h 51 min 44 s
